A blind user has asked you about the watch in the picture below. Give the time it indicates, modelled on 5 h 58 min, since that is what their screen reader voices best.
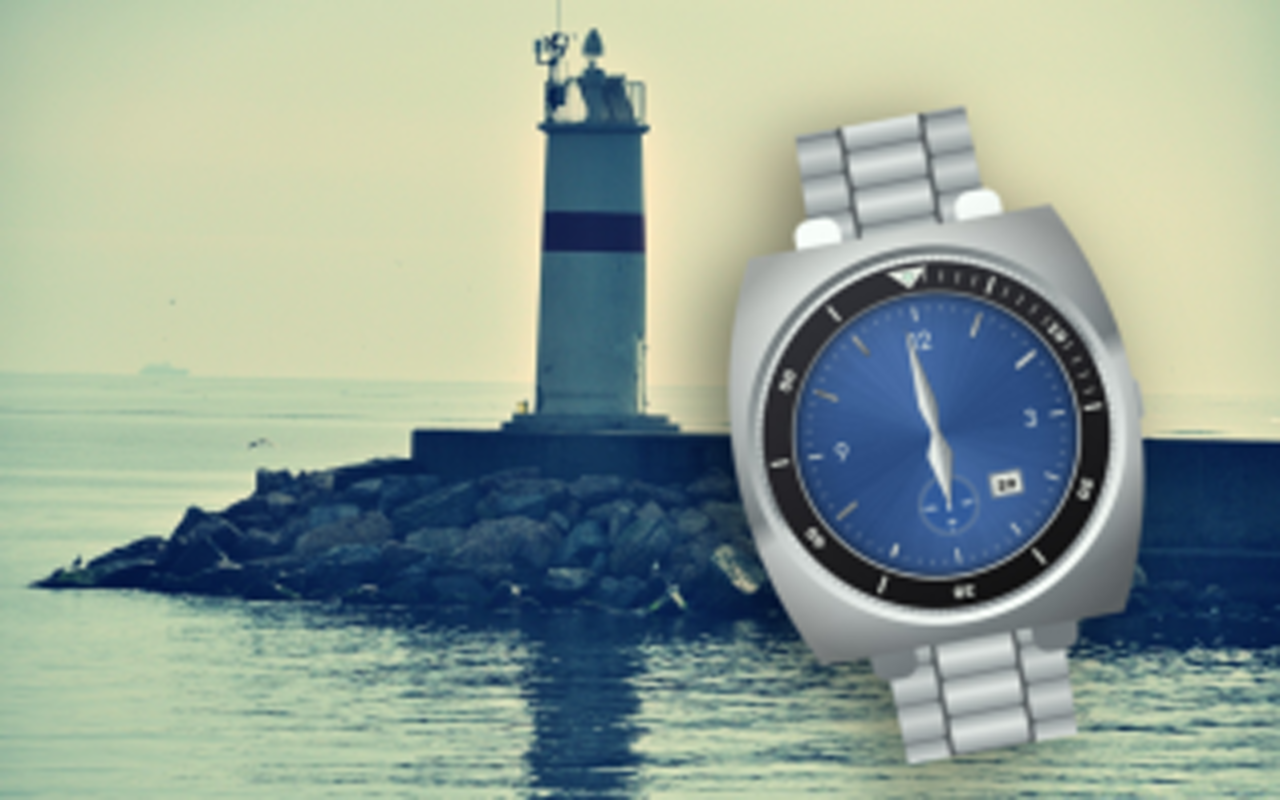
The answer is 5 h 59 min
